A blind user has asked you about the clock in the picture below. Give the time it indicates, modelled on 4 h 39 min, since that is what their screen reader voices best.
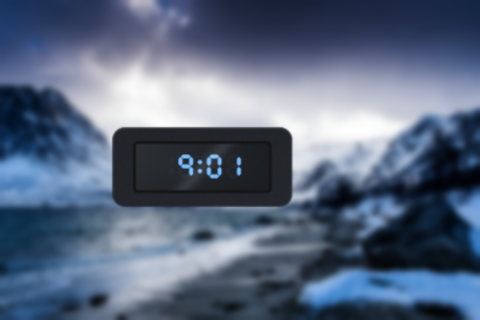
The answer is 9 h 01 min
